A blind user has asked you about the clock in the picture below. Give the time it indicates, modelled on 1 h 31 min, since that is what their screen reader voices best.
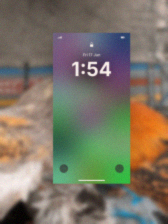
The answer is 1 h 54 min
